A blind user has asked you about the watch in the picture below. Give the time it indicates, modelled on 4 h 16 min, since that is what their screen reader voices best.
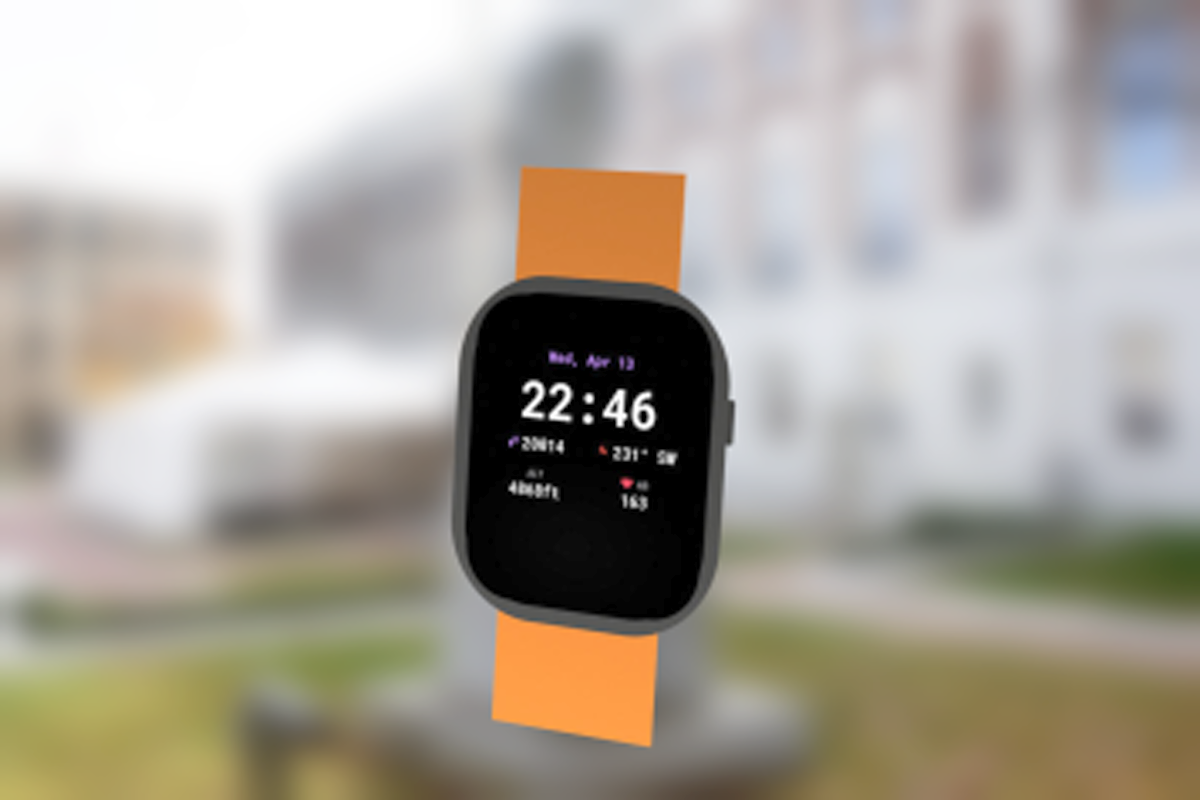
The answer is 22 h 46 min
